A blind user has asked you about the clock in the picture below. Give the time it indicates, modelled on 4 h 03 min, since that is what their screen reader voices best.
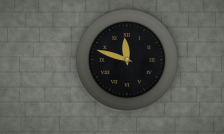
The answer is 11 h 48 min
